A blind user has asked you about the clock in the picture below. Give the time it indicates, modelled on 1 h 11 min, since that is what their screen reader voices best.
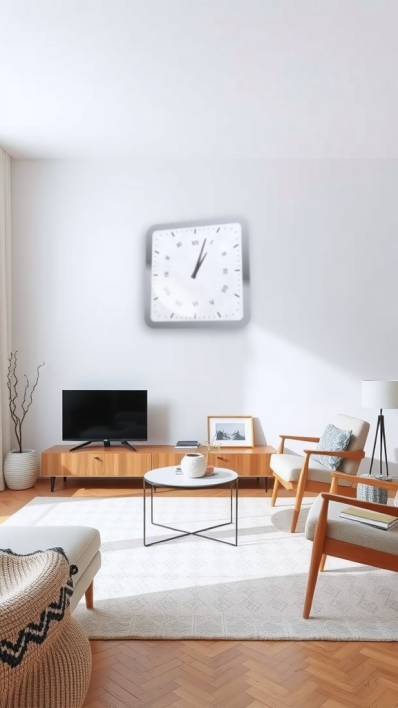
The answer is 1 h 03 min
